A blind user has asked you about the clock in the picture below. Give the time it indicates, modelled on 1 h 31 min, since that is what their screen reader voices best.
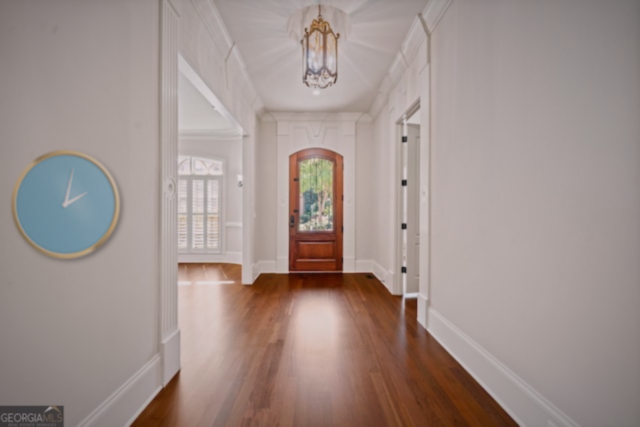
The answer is 2 h 02 min
